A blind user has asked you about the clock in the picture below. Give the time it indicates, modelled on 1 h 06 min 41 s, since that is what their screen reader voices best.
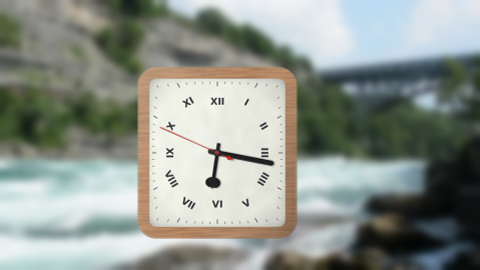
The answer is 6 h 16 min 49 s
